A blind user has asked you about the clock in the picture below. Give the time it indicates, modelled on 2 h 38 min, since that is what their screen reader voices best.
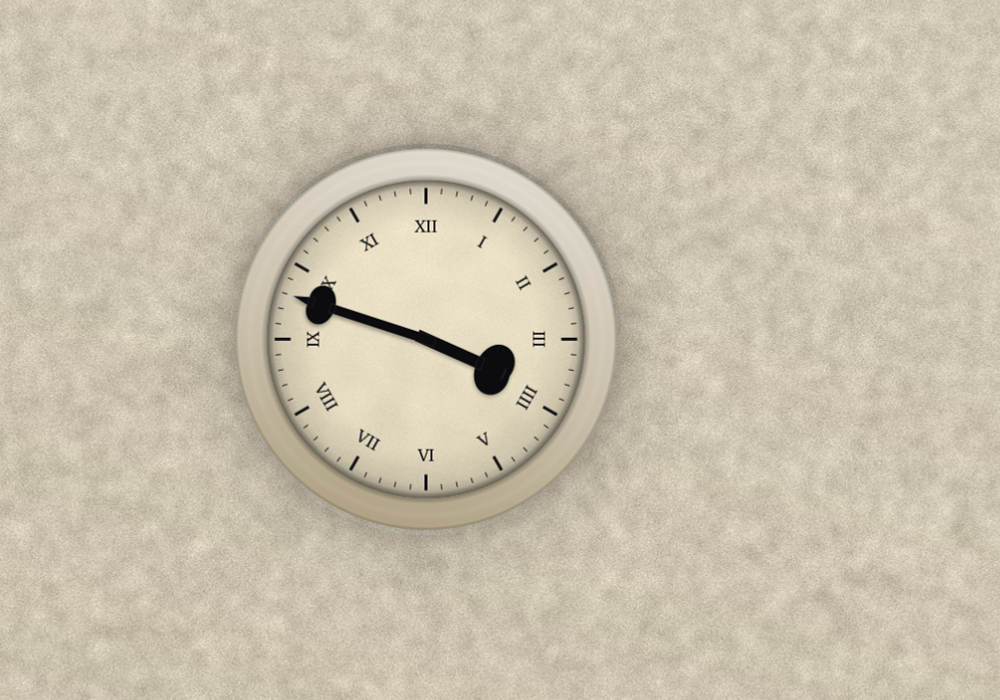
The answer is 3 h 48 min
